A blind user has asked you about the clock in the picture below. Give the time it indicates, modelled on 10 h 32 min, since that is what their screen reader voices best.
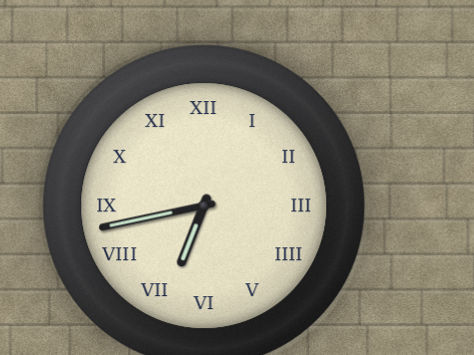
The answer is 6 h 43 min
